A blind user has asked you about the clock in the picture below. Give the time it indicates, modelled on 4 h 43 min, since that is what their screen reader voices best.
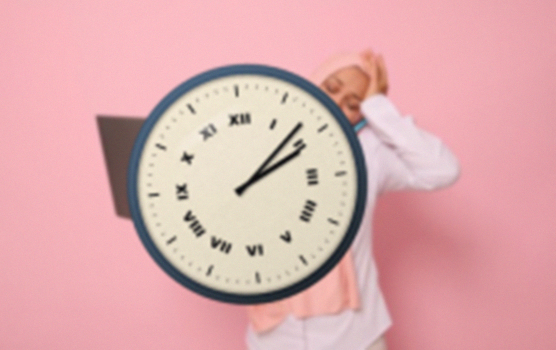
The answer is 2 h 08 min
